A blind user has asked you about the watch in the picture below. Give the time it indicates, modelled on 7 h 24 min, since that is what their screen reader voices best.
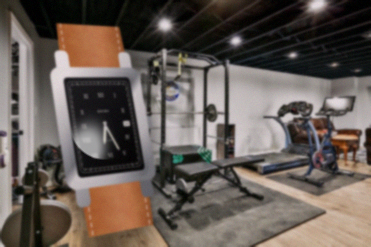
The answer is 6 h 26 min
